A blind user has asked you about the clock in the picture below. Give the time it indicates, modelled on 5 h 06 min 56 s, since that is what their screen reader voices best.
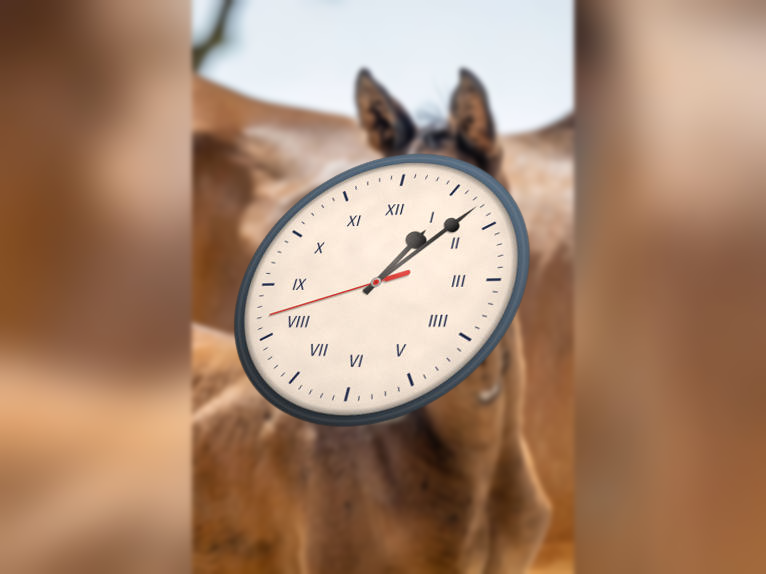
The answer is 1 h 07 min 42 s
